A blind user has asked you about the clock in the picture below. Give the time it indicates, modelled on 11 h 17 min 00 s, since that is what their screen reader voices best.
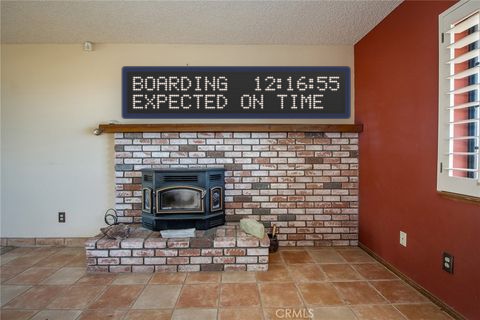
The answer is 12 h 16 min 55 s
